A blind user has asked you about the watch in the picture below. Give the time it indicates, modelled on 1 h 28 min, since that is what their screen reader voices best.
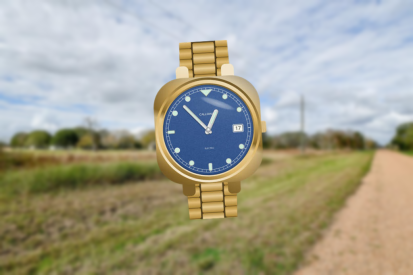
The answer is 12 h 53 min
